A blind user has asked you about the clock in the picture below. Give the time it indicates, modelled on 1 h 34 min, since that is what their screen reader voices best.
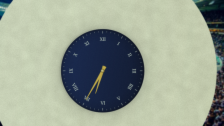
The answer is 6 h 35 min
